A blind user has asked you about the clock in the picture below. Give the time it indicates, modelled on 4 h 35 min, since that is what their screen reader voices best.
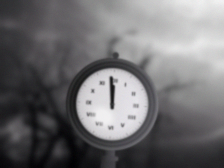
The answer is 11 h 59 min
